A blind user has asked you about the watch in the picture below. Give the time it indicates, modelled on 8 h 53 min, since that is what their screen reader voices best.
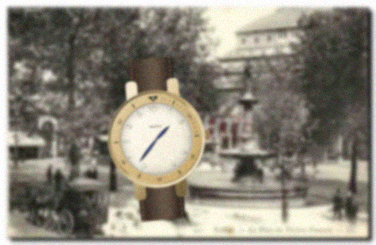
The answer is 1 h 37 min
